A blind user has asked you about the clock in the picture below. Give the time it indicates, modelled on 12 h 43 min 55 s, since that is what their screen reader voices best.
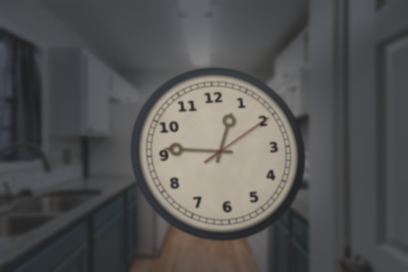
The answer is 12 h 46 min 10 s
